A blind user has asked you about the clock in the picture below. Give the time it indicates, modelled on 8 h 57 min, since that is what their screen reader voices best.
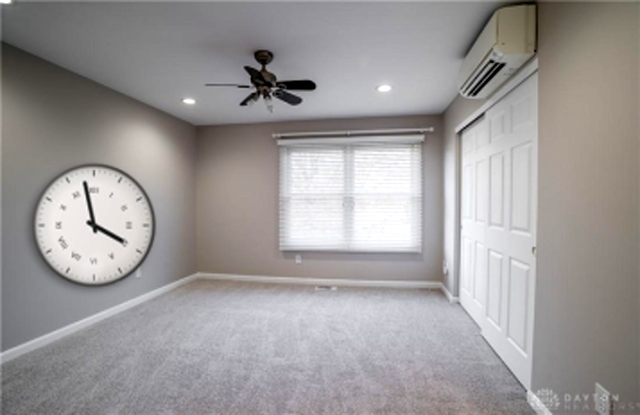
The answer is 3 h 58 min
